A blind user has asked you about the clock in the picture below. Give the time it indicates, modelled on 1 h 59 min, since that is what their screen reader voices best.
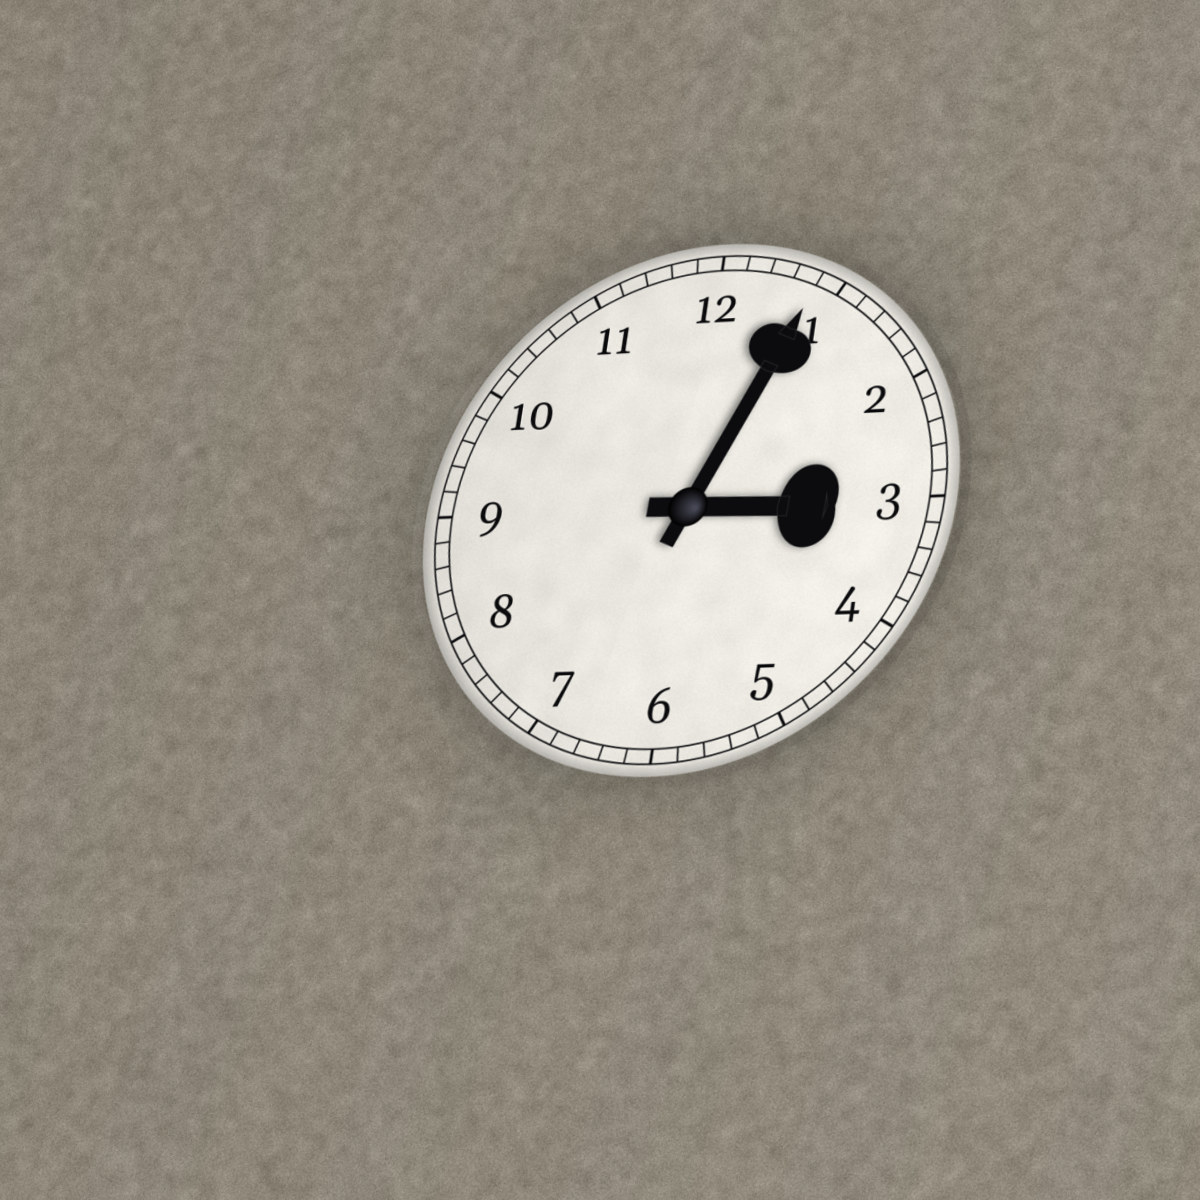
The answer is 3 h 04 min
